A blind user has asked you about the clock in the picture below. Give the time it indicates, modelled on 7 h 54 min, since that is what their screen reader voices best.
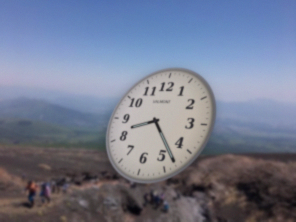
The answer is 8 h 23 min
